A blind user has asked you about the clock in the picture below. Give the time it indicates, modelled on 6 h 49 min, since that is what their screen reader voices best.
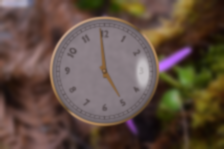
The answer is 4 h 59 min
